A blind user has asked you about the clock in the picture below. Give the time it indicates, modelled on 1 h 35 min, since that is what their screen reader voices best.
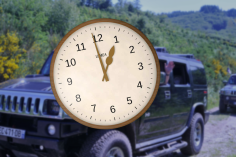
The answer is 12 h 59 min
